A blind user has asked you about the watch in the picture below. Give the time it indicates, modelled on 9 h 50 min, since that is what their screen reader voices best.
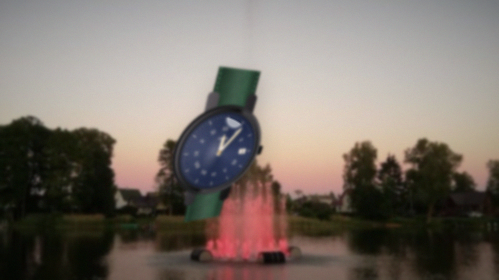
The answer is 12 h 06 min
